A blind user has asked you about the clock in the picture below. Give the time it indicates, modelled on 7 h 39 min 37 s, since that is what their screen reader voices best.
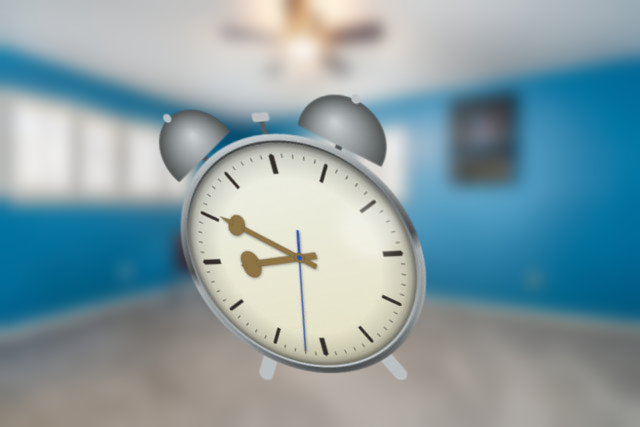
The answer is 8 h 50 min 32 s
